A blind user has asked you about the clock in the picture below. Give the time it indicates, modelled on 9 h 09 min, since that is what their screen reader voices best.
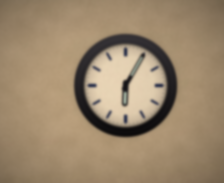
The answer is 6 h 05 min
